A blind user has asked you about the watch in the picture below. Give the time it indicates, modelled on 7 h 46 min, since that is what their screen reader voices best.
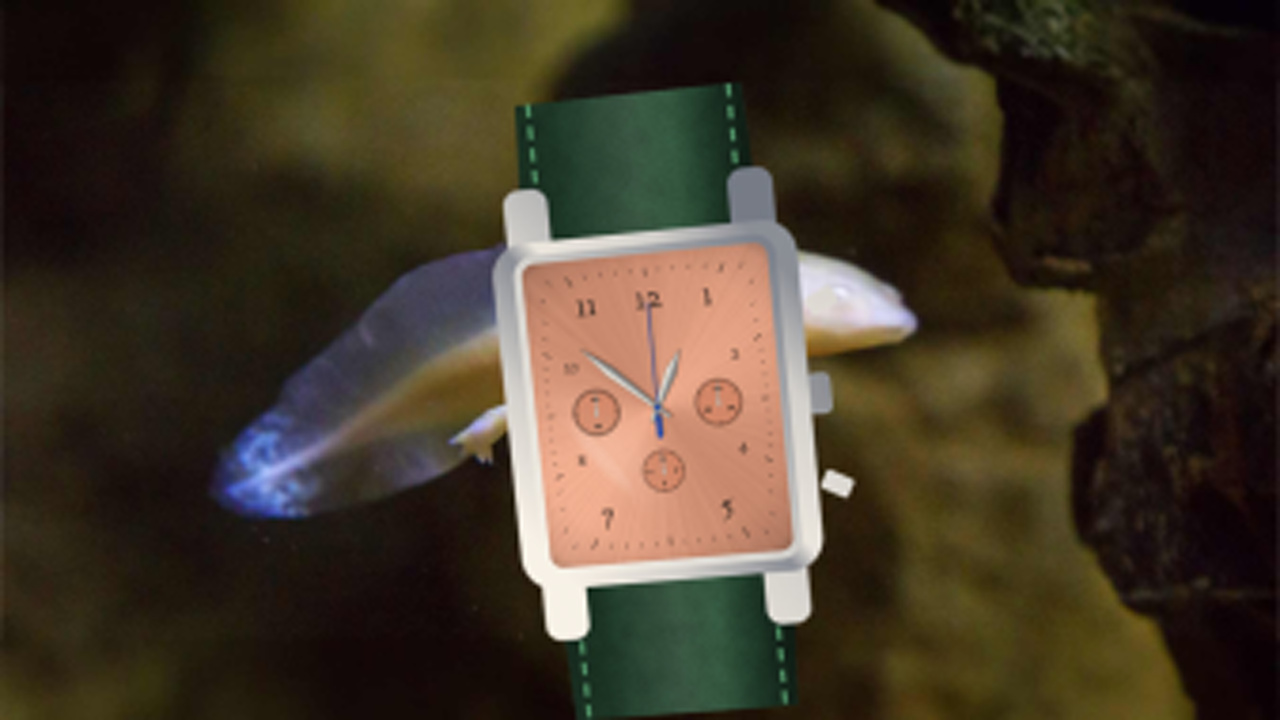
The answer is 12 h 52 min
